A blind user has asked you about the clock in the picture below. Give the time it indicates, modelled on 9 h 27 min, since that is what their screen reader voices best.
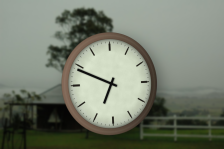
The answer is 6 h 49 min
